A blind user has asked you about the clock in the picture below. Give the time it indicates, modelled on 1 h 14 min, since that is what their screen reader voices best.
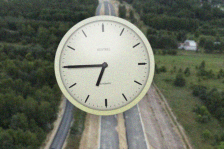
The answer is 6 h 45 min
